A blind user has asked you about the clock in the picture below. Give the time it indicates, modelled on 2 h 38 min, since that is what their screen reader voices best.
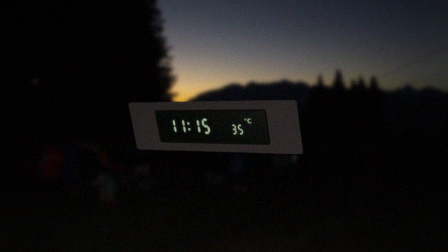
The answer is 11 h 15 min
